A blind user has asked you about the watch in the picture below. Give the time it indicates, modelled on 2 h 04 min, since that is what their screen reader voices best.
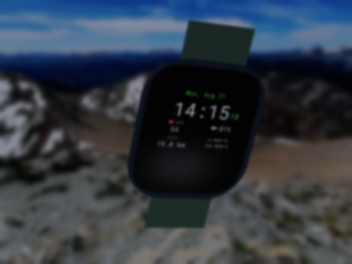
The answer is 14 h 15 min
